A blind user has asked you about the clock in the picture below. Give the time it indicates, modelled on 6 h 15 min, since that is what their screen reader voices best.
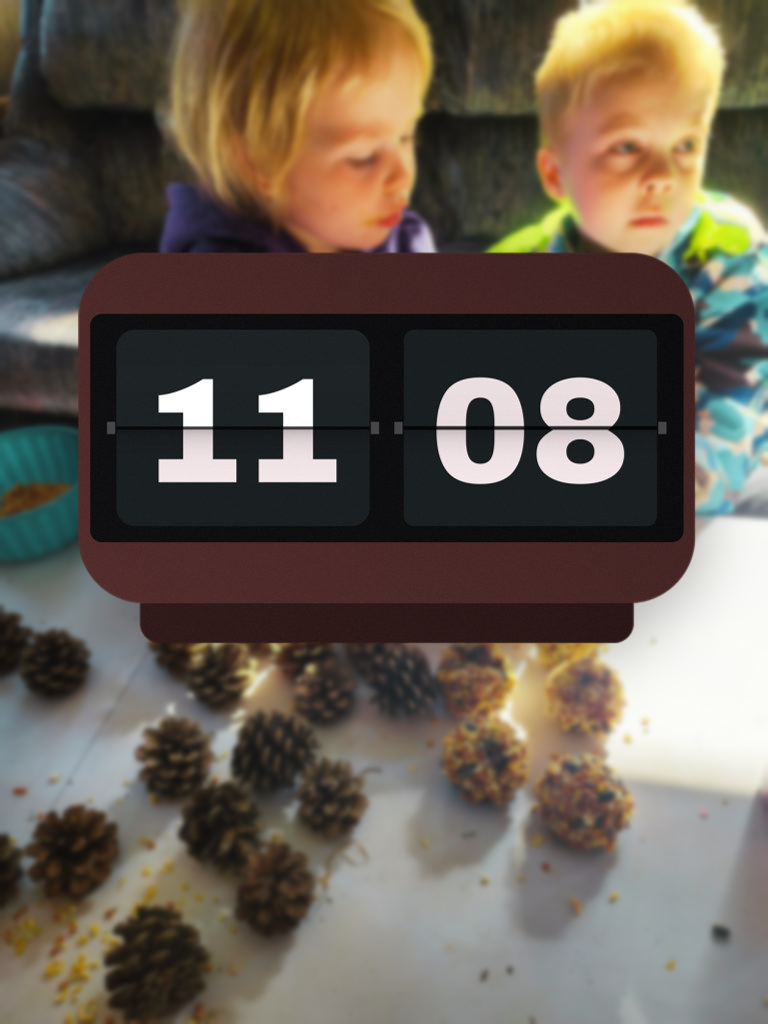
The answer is 11 h 08 min
